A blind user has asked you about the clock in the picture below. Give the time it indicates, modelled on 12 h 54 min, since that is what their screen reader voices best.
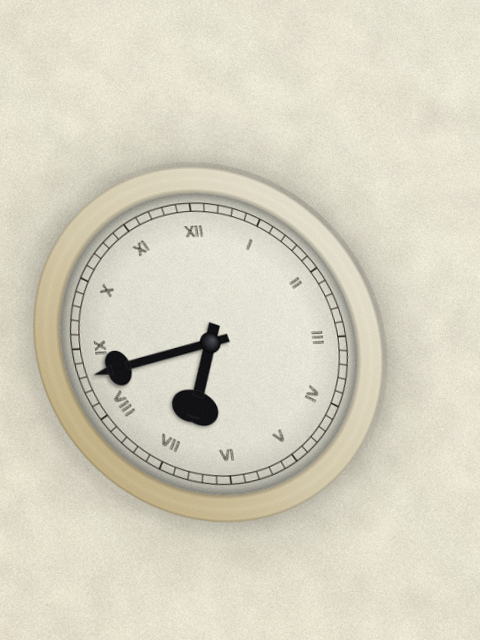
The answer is 6 h 43 min
